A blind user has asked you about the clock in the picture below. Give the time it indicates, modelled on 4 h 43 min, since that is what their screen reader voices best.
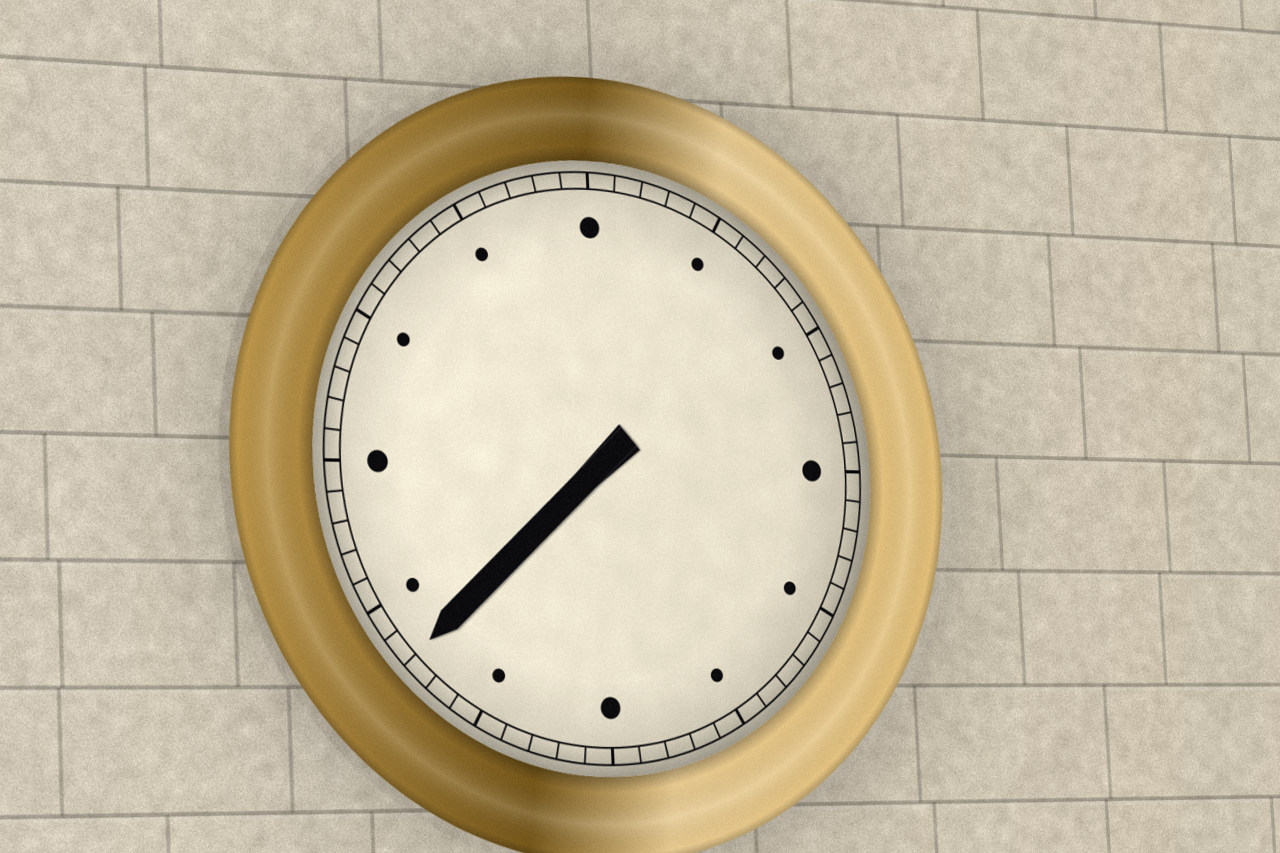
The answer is 7 h 38 min
